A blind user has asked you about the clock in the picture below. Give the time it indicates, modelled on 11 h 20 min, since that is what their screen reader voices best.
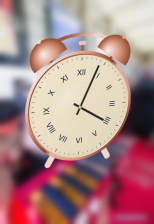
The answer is 4 h 04 min
